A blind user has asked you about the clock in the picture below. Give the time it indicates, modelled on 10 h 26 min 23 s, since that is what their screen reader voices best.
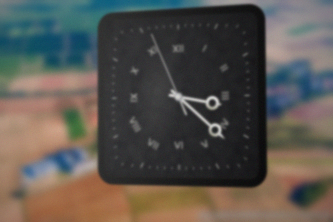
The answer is 3 h 21 min 56 s
